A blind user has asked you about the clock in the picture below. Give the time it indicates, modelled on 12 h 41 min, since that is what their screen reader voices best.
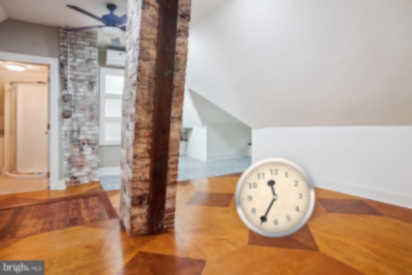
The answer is 11 h 35 min
